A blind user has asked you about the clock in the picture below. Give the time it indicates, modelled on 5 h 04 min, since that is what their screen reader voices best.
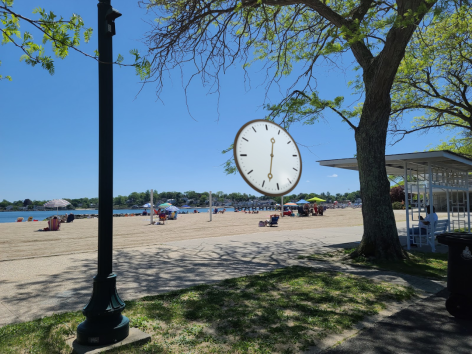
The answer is 12 h 33 min
